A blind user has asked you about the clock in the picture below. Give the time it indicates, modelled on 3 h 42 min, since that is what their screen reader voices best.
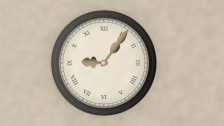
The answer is 9 h 06 min
